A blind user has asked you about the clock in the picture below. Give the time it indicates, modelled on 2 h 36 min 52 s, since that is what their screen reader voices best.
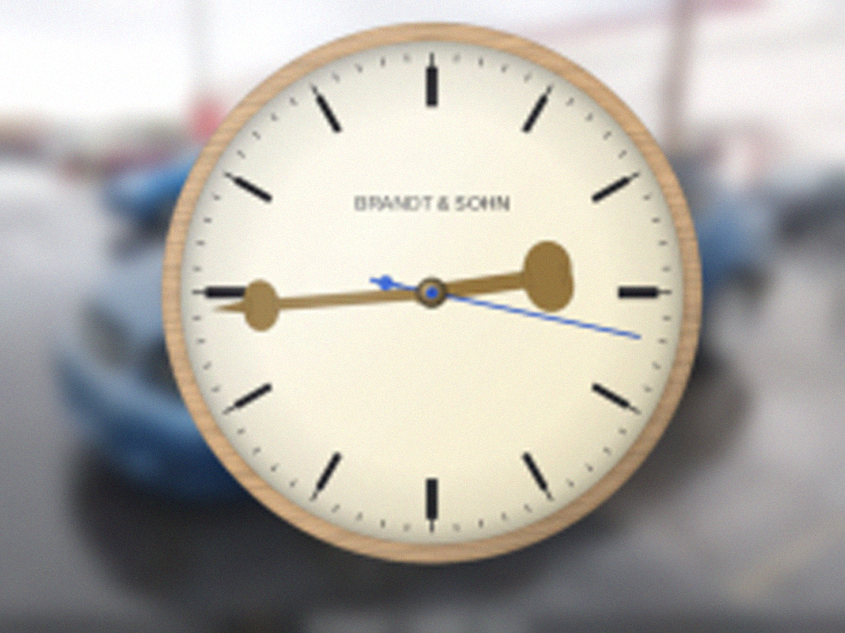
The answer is 2 h 44 min 17 s
